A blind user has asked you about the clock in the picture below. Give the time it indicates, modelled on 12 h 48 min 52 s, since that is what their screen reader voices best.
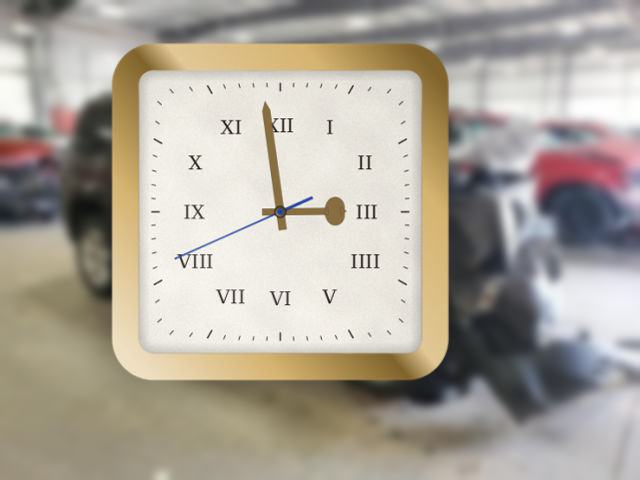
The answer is 2 h 58 min 41 s
